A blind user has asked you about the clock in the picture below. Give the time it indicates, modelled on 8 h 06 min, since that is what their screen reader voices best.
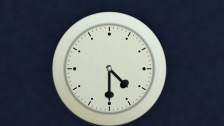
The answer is 4 h 30 min
